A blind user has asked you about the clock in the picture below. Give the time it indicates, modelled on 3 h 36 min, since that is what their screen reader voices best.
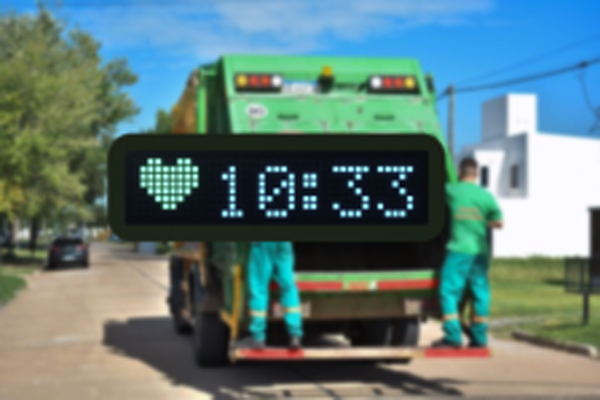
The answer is 10 h 33 min
